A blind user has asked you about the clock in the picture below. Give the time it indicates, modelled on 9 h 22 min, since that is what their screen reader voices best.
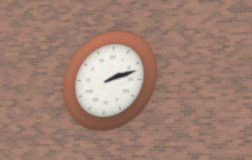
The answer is 2 h 12 min
